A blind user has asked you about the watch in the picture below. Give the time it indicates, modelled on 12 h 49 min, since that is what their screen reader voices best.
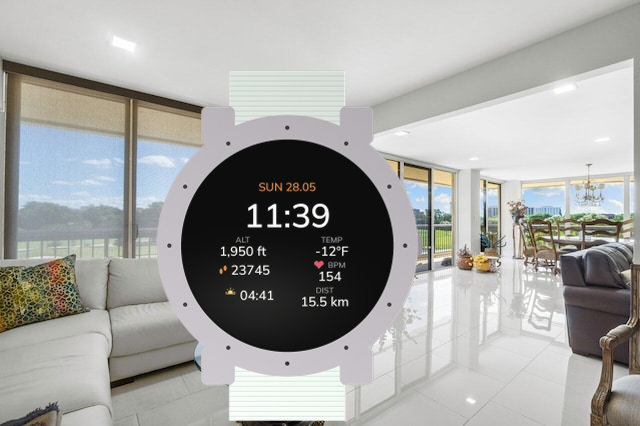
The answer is 11 h 39 min
